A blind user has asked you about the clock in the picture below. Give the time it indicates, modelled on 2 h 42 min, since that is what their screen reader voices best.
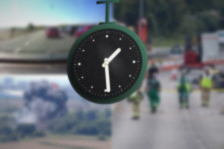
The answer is 1 h 29 min
